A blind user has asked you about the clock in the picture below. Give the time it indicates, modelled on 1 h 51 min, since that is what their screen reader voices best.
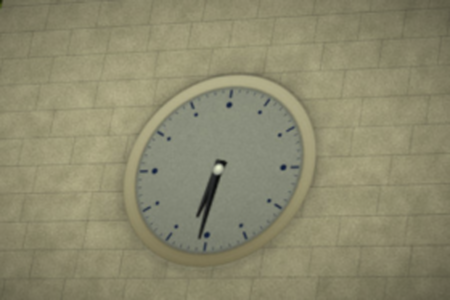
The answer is 6 h 31 min
